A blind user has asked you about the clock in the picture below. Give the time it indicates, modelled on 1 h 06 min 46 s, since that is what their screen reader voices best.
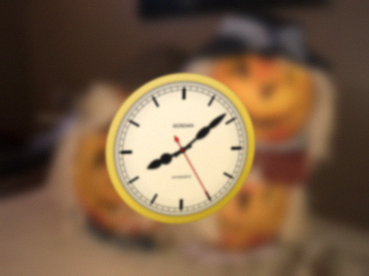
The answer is 8 h 08 min 25 s
